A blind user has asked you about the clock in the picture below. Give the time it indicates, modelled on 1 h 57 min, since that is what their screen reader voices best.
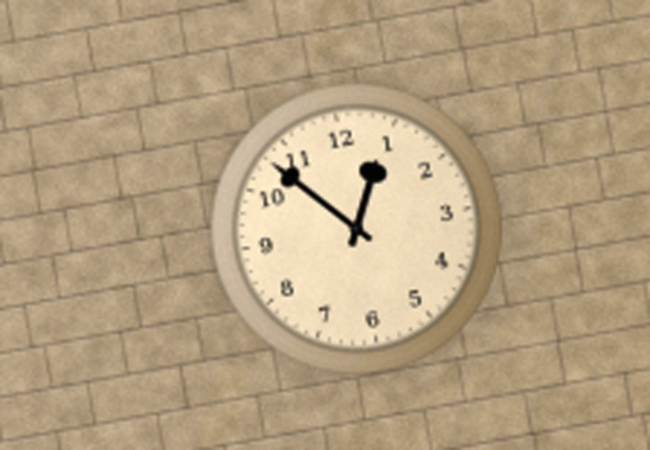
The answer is 12 h 53 min
